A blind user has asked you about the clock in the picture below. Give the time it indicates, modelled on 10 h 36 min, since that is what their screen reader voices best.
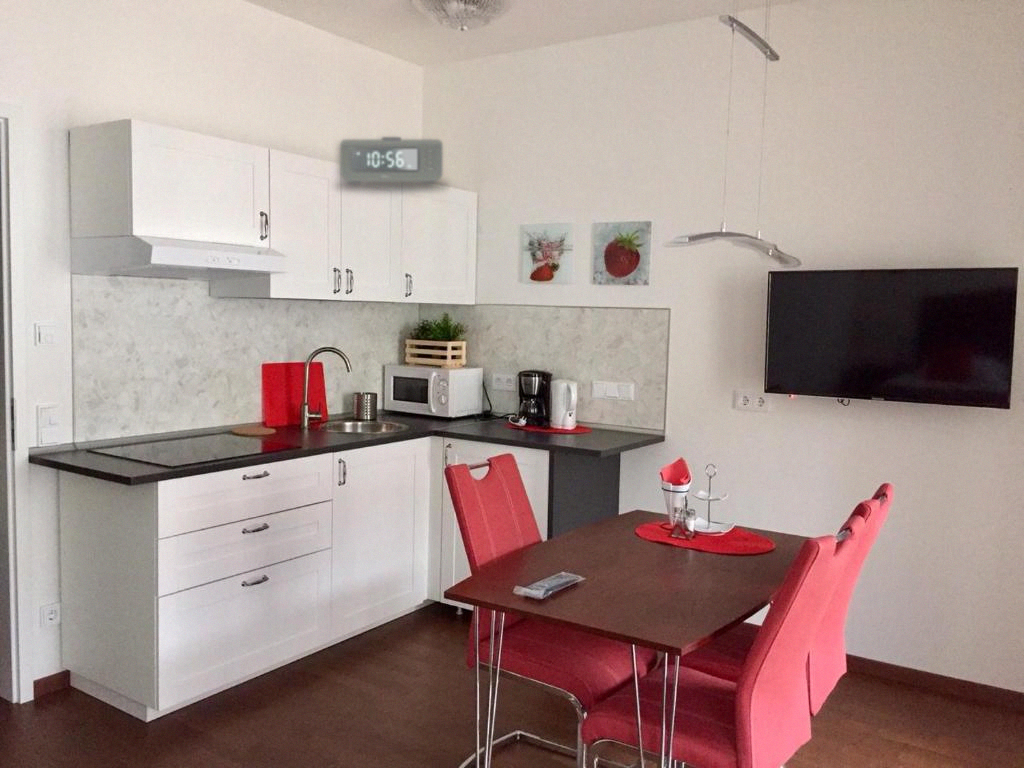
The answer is 10 h 56 min
